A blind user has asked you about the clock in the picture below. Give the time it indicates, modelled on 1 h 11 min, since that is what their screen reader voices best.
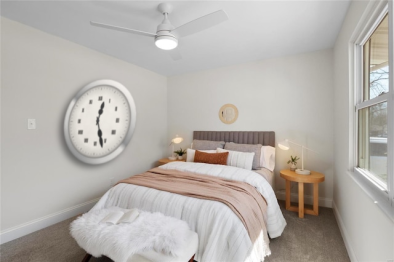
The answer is 12 h 27 min
